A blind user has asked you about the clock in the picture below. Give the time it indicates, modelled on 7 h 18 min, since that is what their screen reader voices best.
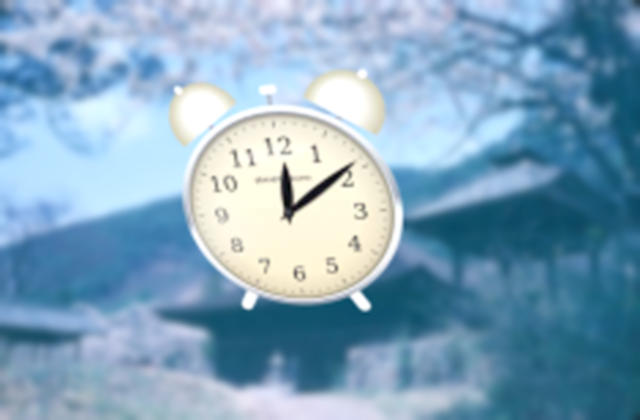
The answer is 12 h 09 min
